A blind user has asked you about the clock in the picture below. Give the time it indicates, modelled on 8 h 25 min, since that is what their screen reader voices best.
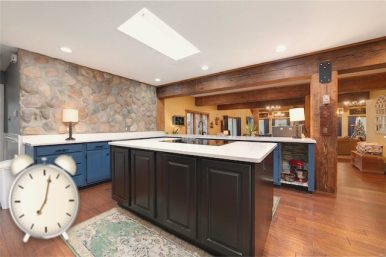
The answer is 7 h 02 min
